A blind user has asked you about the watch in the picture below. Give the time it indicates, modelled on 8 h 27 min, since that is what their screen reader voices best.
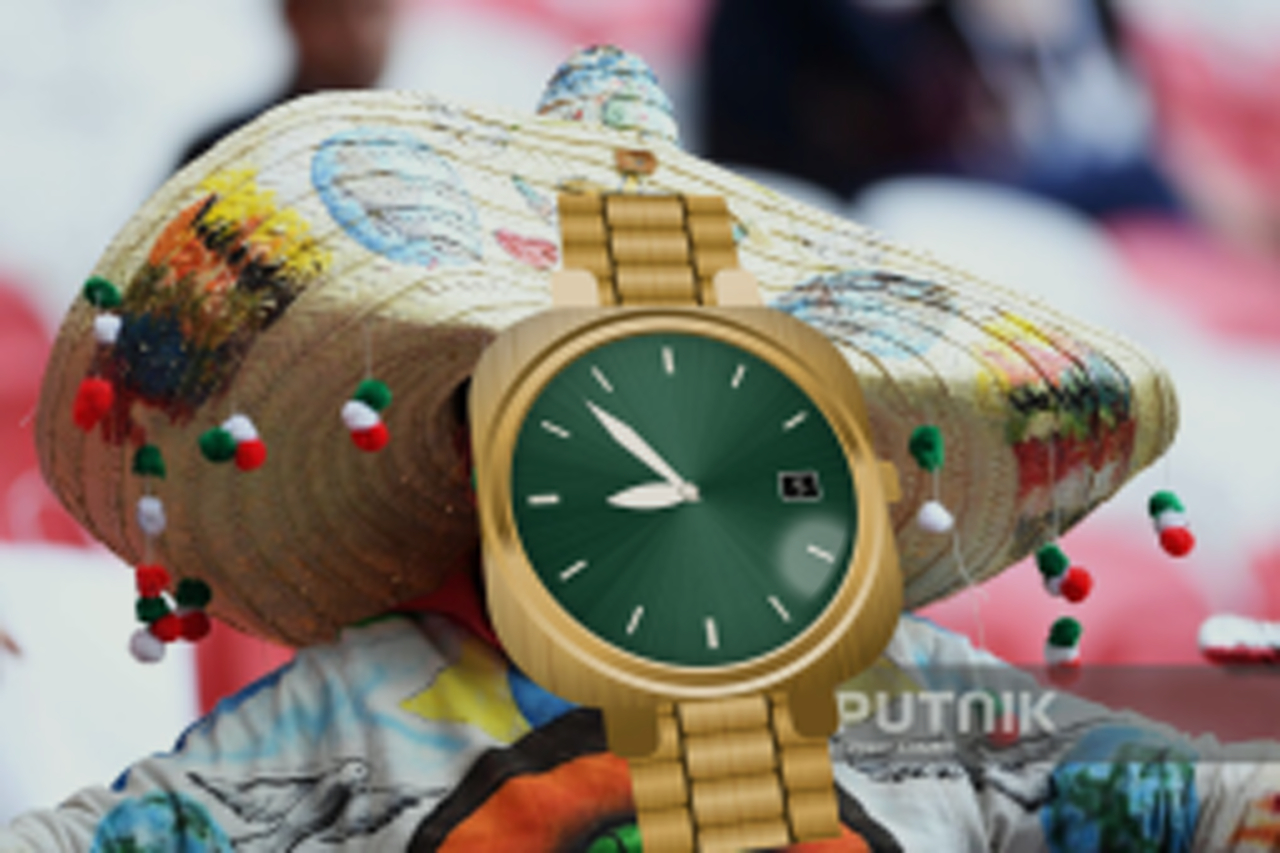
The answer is 8 h 53 min
